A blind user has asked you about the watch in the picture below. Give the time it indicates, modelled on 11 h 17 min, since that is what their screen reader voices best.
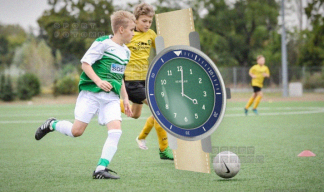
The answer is 4 h 01 min
